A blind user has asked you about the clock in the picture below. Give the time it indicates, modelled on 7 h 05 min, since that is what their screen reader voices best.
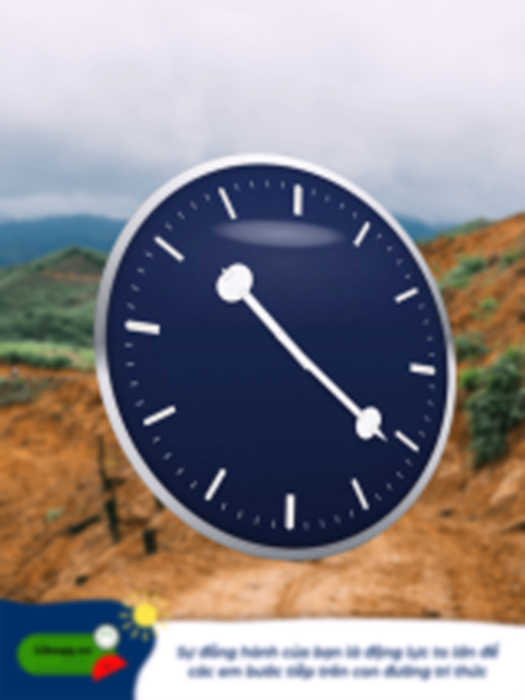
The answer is 10 h 21 min
